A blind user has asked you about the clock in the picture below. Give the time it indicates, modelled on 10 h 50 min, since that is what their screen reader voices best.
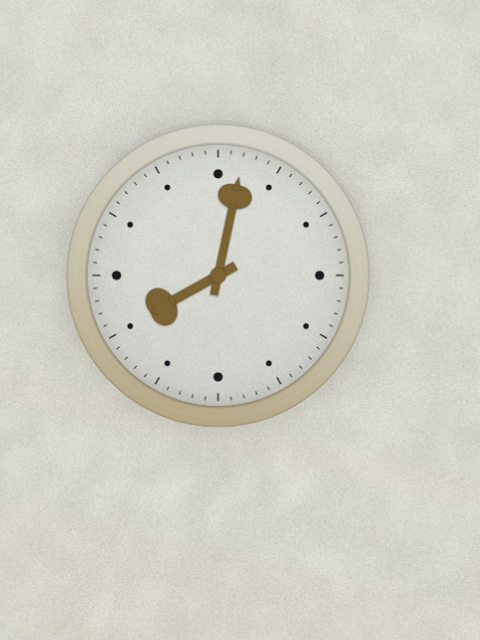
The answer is 8 h 02 min
